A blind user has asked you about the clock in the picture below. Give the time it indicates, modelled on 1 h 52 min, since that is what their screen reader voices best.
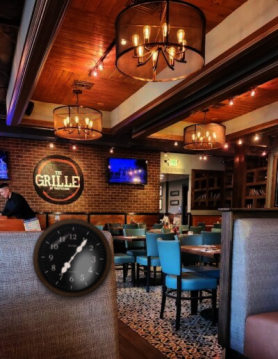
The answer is 7 h 06 min
